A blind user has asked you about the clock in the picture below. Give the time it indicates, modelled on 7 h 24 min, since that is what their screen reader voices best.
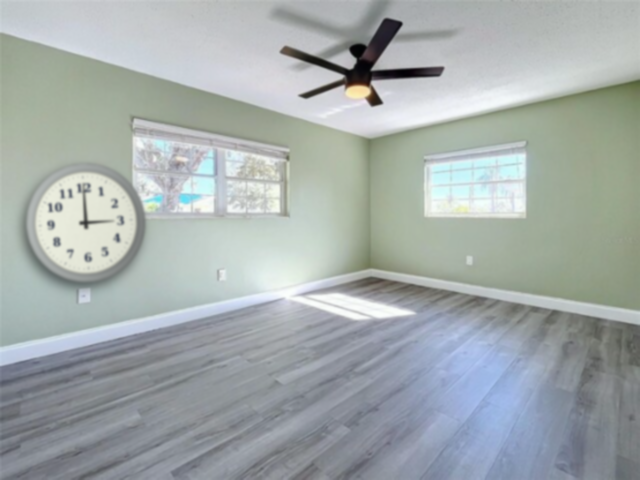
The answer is 3 h 00 min
